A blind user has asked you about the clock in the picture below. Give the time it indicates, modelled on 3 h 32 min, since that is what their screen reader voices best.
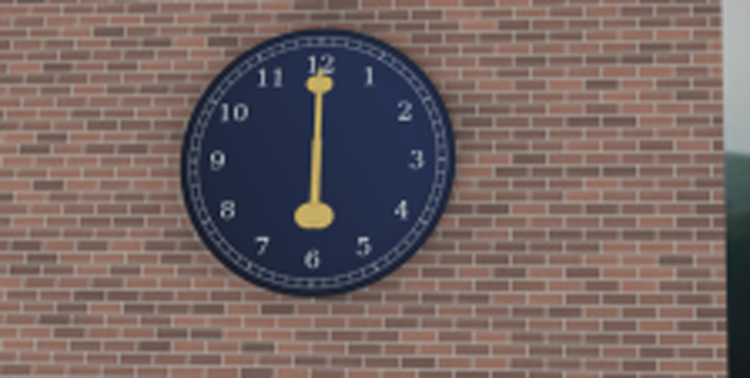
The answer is 6 h 00 min
